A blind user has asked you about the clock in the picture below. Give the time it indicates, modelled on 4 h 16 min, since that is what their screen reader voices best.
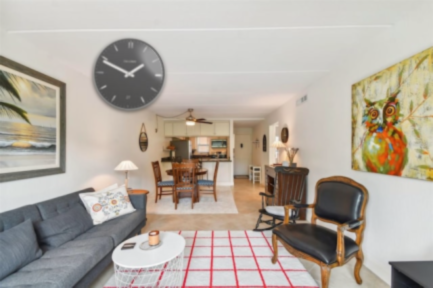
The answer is 1 h 49 min
